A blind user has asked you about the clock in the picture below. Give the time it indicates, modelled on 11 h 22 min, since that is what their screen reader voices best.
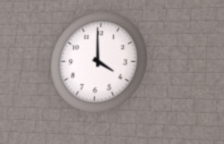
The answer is 3 h 59 min
